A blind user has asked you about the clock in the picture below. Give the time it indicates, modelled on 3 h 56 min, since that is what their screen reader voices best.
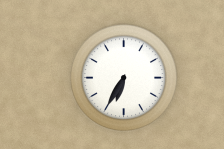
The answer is 6 h 35 min
